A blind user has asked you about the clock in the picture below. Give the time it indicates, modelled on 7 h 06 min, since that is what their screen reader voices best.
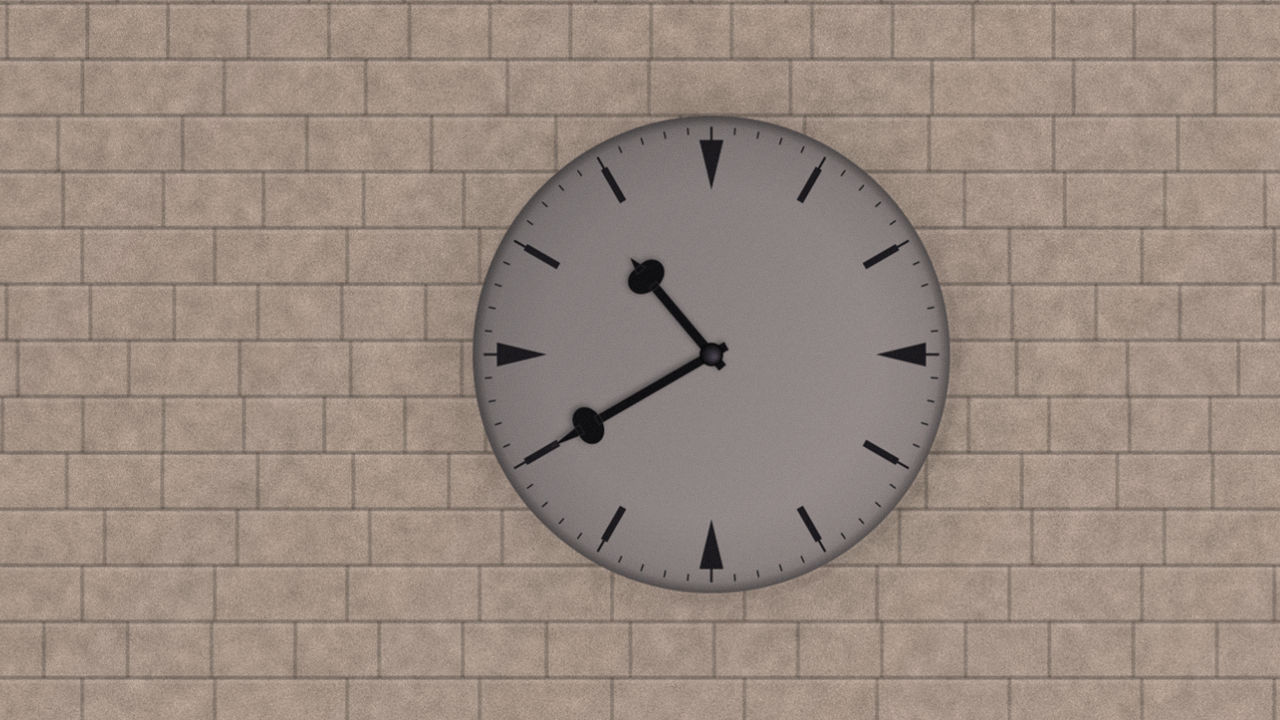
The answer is 10 h 40 min
